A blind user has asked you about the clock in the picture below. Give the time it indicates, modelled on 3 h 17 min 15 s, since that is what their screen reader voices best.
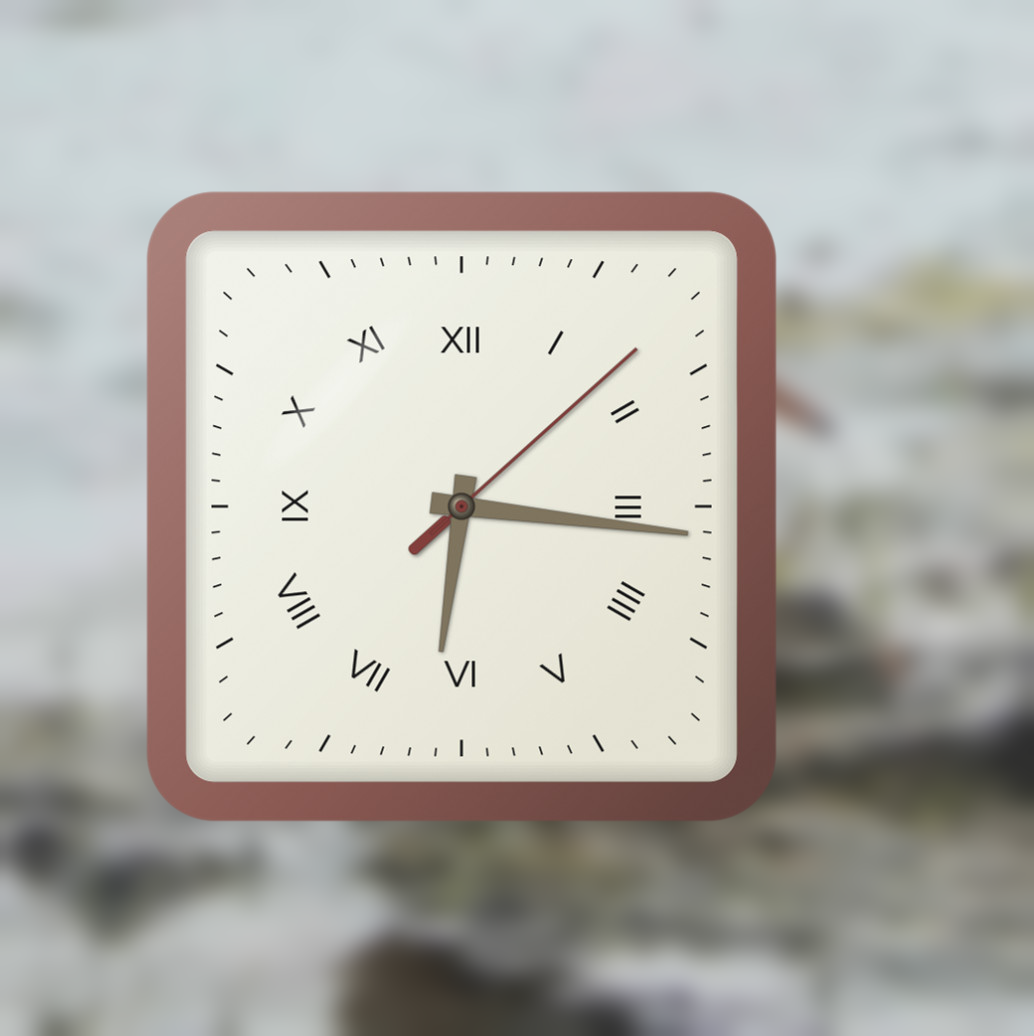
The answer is 6 h 16 min 08 s
